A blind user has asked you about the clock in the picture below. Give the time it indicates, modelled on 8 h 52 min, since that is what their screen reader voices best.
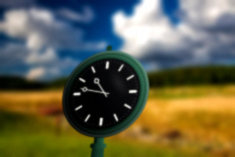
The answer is 10 h 47 min
